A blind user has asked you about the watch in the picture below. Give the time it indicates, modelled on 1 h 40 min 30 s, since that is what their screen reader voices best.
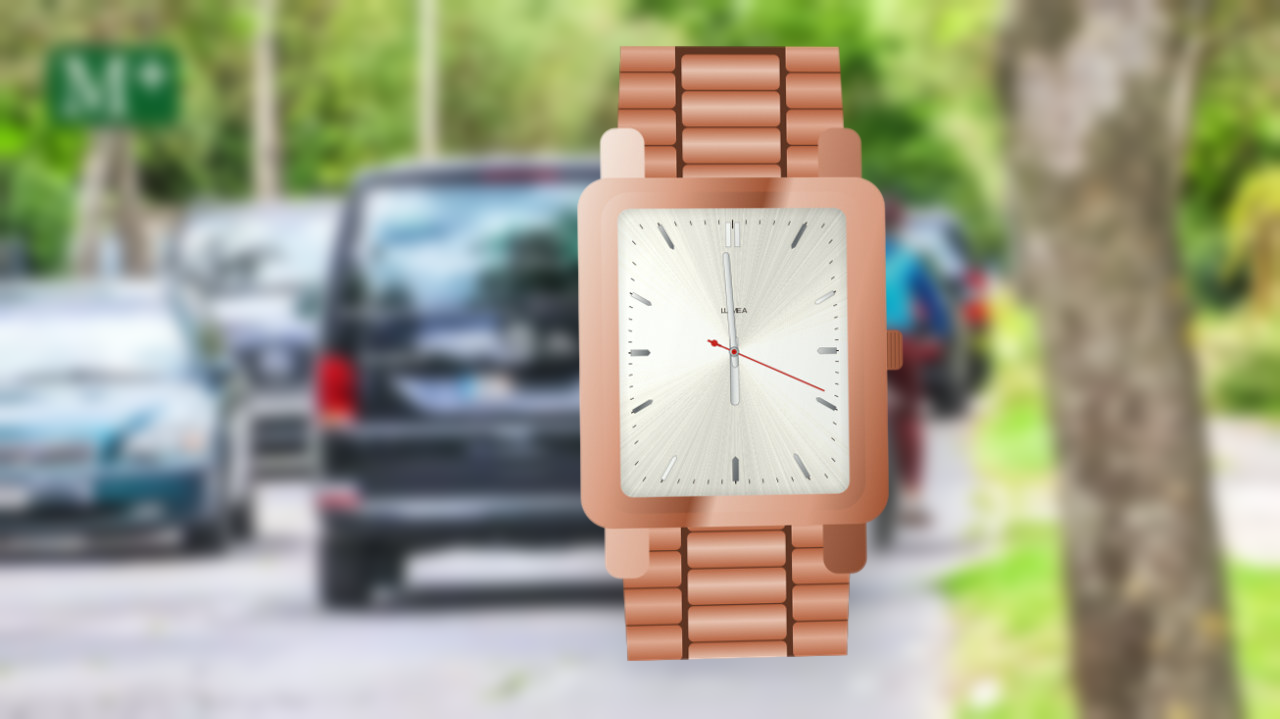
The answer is 5 h 59 min 19 s
